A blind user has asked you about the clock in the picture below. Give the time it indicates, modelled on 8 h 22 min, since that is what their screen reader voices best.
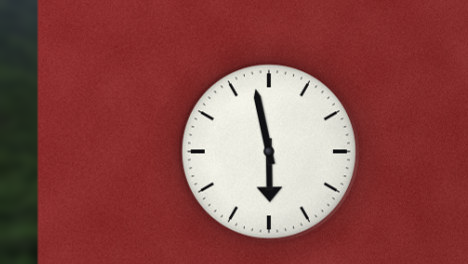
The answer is 5 h 58 min
